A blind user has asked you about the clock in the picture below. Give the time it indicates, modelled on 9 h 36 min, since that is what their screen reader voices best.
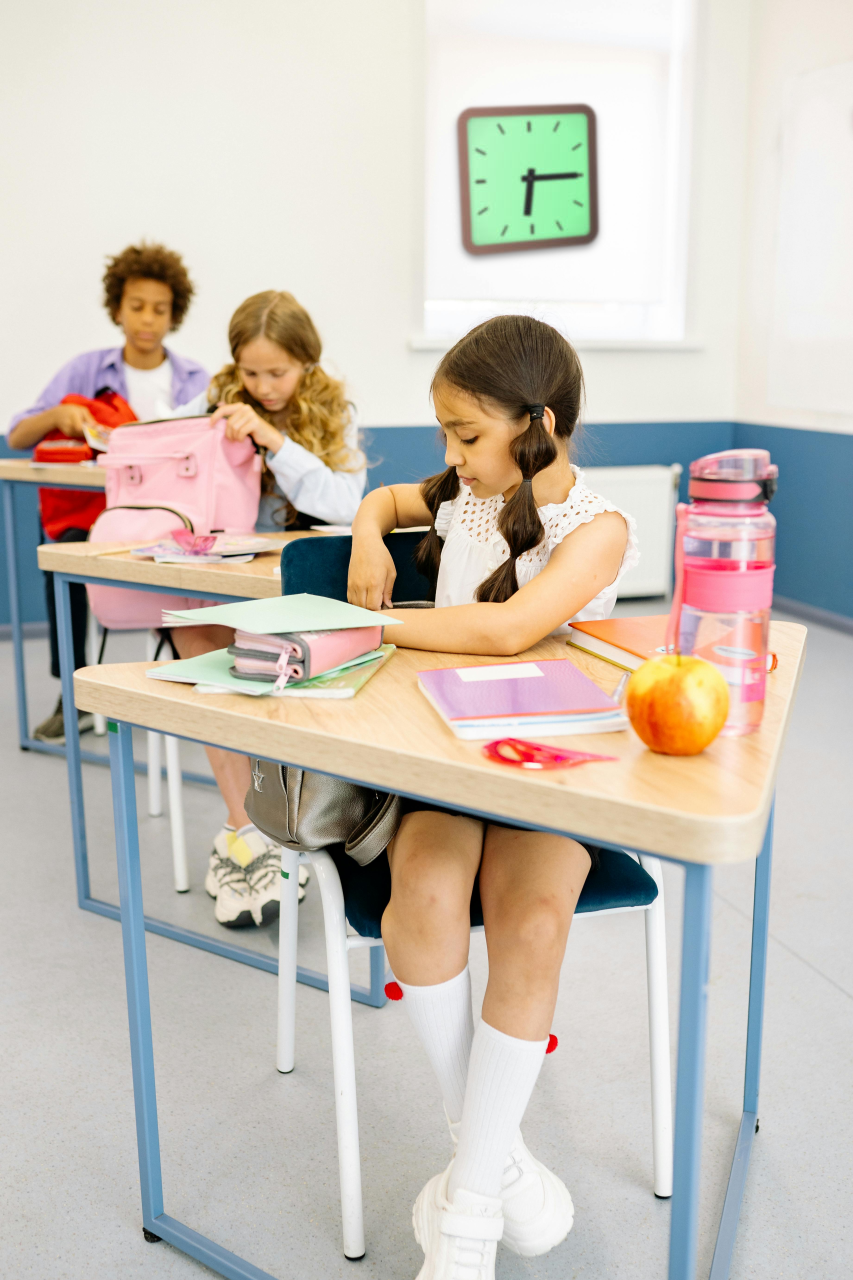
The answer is 6 h 15 min
